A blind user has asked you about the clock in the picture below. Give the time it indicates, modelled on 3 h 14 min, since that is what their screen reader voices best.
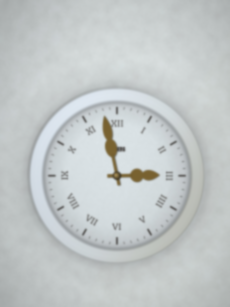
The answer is 2 h 58 min
